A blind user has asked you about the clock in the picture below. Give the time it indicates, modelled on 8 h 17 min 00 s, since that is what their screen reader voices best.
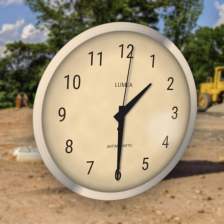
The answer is 1 h 30 min 01 s
